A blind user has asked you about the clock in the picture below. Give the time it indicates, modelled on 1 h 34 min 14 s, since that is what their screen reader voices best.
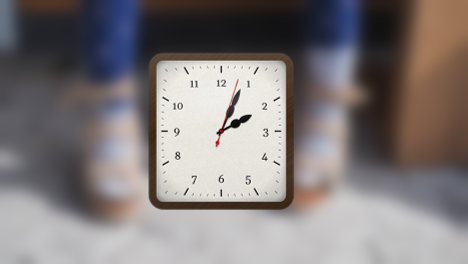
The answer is 2 h 04 min 03 s
